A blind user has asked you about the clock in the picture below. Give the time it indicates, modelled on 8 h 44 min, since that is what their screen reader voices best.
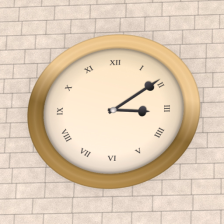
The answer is 3 h 09 min
